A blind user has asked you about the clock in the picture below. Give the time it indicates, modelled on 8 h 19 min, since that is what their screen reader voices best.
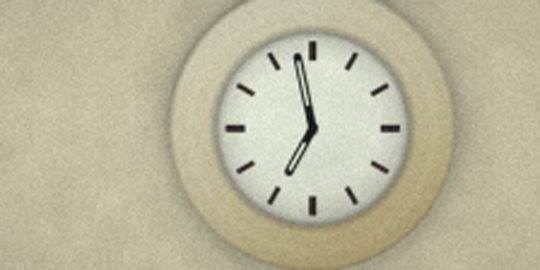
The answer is 6 h 58 min
